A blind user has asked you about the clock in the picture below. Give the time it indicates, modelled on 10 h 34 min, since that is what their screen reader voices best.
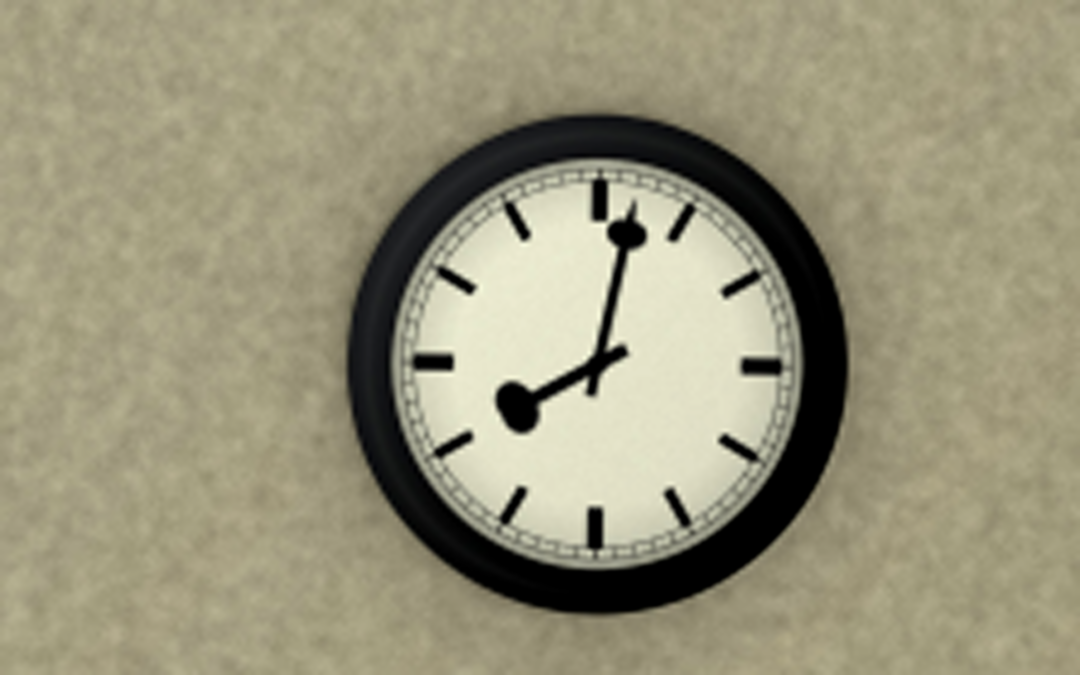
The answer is 8 h 02 min
